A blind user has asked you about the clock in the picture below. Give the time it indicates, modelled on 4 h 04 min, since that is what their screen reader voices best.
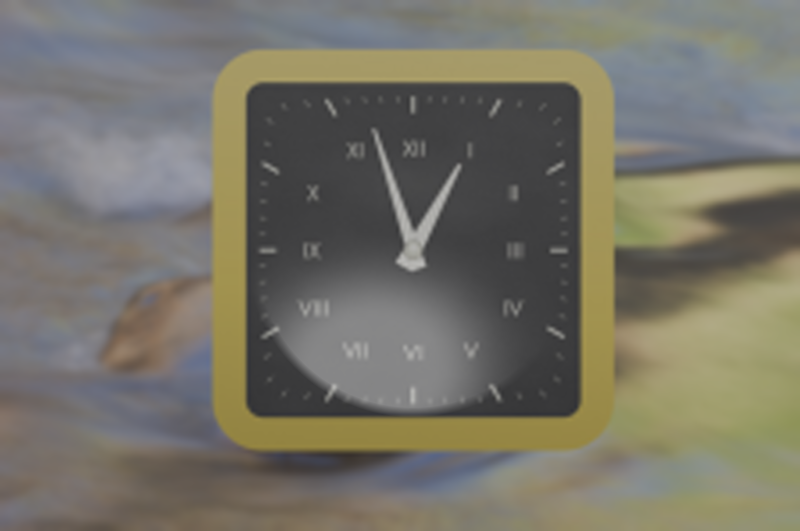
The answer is 12 h 57 min
